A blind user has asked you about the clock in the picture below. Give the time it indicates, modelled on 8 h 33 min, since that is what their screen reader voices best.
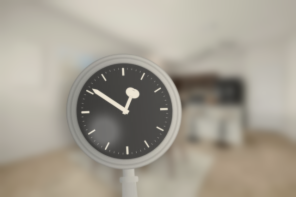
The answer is 12 h 51 min
